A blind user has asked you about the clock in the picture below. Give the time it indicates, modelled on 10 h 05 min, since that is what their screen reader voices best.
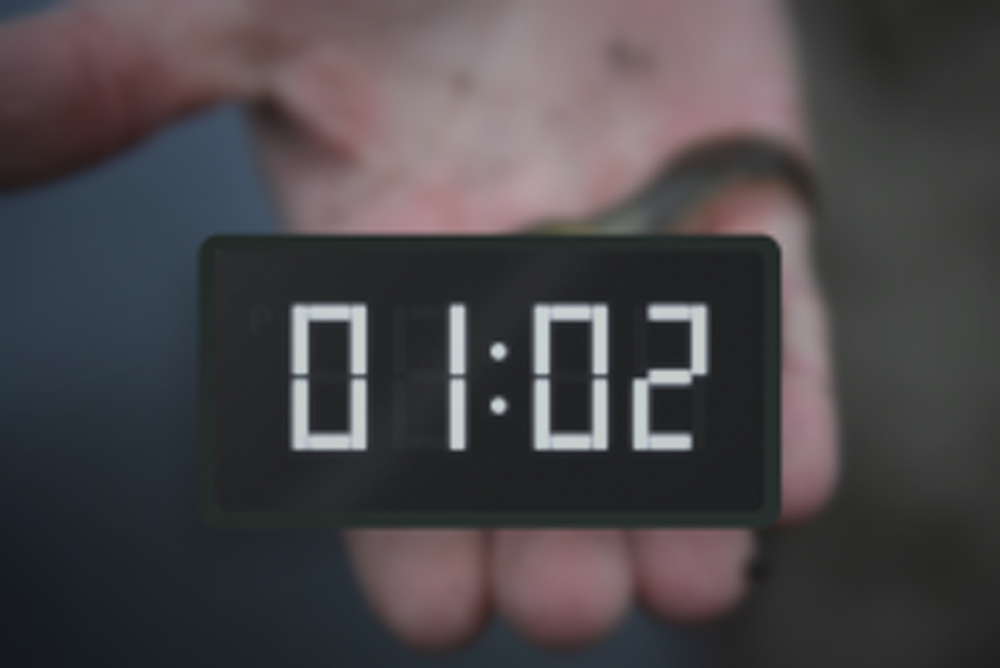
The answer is 1 h 02 min
